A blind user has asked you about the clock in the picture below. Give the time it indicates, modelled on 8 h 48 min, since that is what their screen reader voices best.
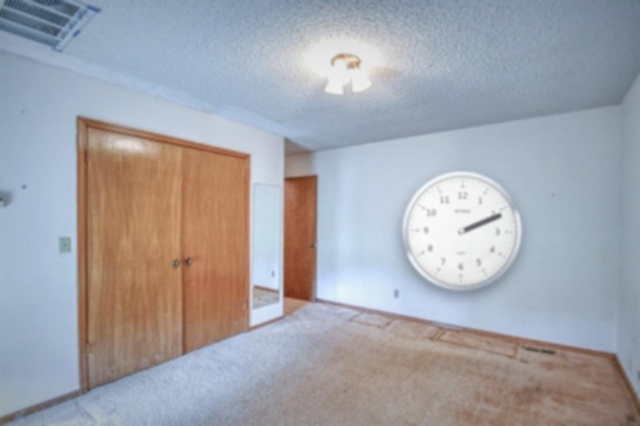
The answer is 2 h 11 min
